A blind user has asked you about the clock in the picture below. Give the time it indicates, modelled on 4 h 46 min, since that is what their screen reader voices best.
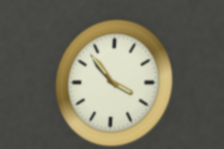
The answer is 3 h 53 min
